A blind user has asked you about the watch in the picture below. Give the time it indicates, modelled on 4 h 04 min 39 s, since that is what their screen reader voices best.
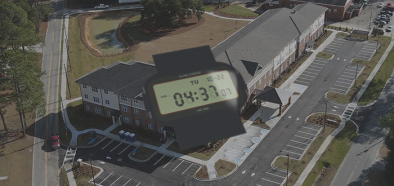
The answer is 4 h 37 min 07 s
